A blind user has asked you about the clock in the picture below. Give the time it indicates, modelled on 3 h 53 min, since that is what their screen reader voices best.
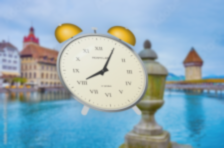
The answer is 8 h 05 min
